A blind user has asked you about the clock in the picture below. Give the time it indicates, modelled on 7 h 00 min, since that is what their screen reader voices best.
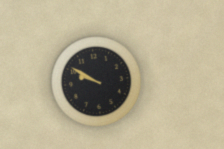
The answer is 9 h 51 min
